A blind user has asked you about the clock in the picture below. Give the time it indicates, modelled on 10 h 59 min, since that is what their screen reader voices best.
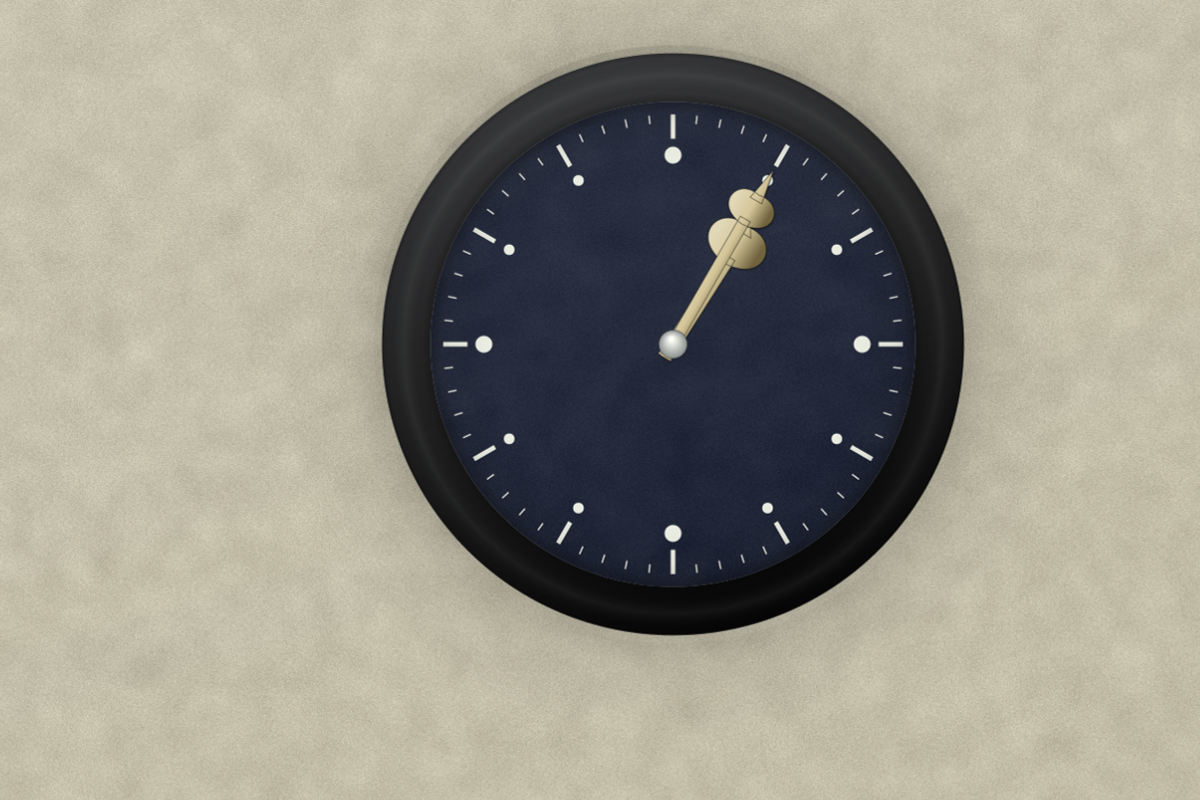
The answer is 1 h 05 min
